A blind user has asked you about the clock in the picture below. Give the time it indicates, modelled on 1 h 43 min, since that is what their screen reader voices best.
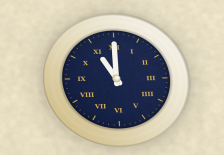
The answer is 11 h 00 min
